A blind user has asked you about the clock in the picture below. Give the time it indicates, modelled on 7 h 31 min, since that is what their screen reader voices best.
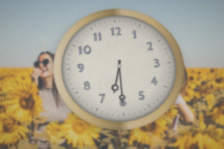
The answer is 6 h 30 min
